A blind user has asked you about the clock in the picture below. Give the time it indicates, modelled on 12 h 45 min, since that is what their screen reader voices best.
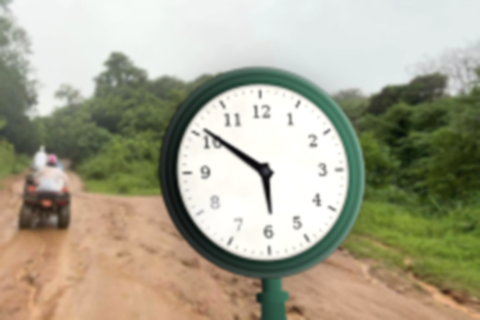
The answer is 5 h 51 min
